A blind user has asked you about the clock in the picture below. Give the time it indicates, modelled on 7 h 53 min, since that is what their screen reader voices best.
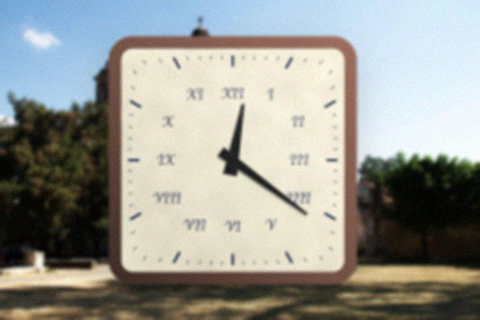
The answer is 12 h 21 min
